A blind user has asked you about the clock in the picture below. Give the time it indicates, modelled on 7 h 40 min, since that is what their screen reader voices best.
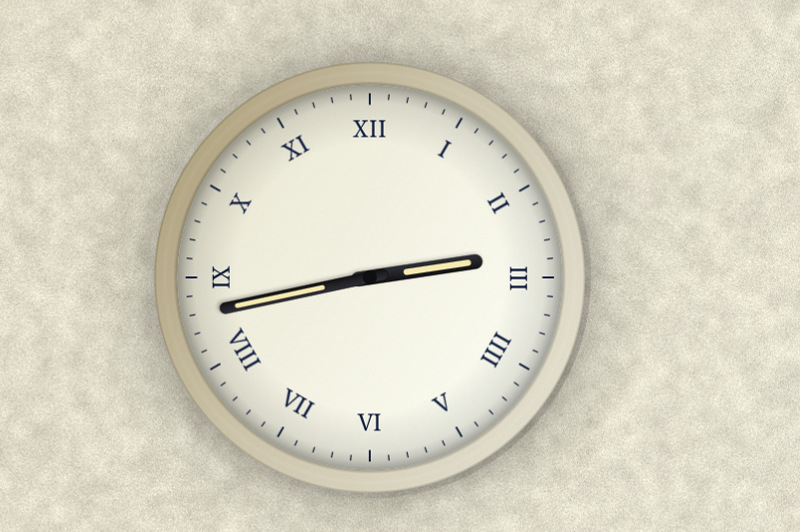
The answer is 2 h 43 min
